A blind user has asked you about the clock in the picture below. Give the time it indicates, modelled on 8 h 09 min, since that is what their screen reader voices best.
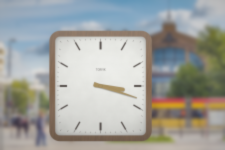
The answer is 3 h 18 min
